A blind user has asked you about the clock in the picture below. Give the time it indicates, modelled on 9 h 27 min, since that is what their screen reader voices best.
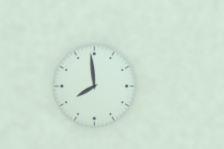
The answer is 7 h 59 min
